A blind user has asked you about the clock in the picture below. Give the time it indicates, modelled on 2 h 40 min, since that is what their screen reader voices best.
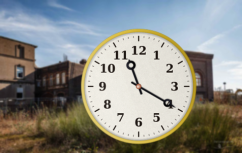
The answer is 11 h 20 min
